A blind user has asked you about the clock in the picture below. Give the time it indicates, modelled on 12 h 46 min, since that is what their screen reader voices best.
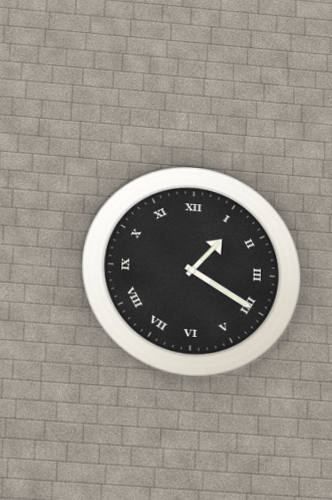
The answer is 1 h 20 min
